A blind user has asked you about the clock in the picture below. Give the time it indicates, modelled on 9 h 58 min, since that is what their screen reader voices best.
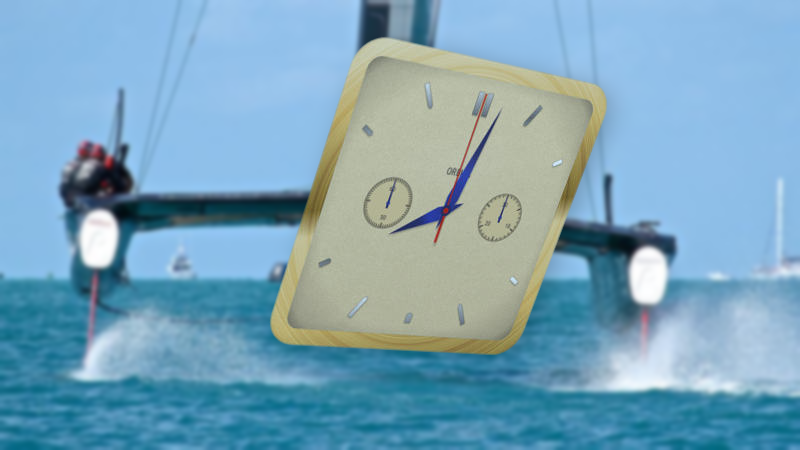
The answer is 8 h 02 min
